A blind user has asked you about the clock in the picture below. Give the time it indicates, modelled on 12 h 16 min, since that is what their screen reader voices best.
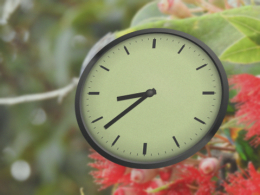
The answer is 8 h 38 min
